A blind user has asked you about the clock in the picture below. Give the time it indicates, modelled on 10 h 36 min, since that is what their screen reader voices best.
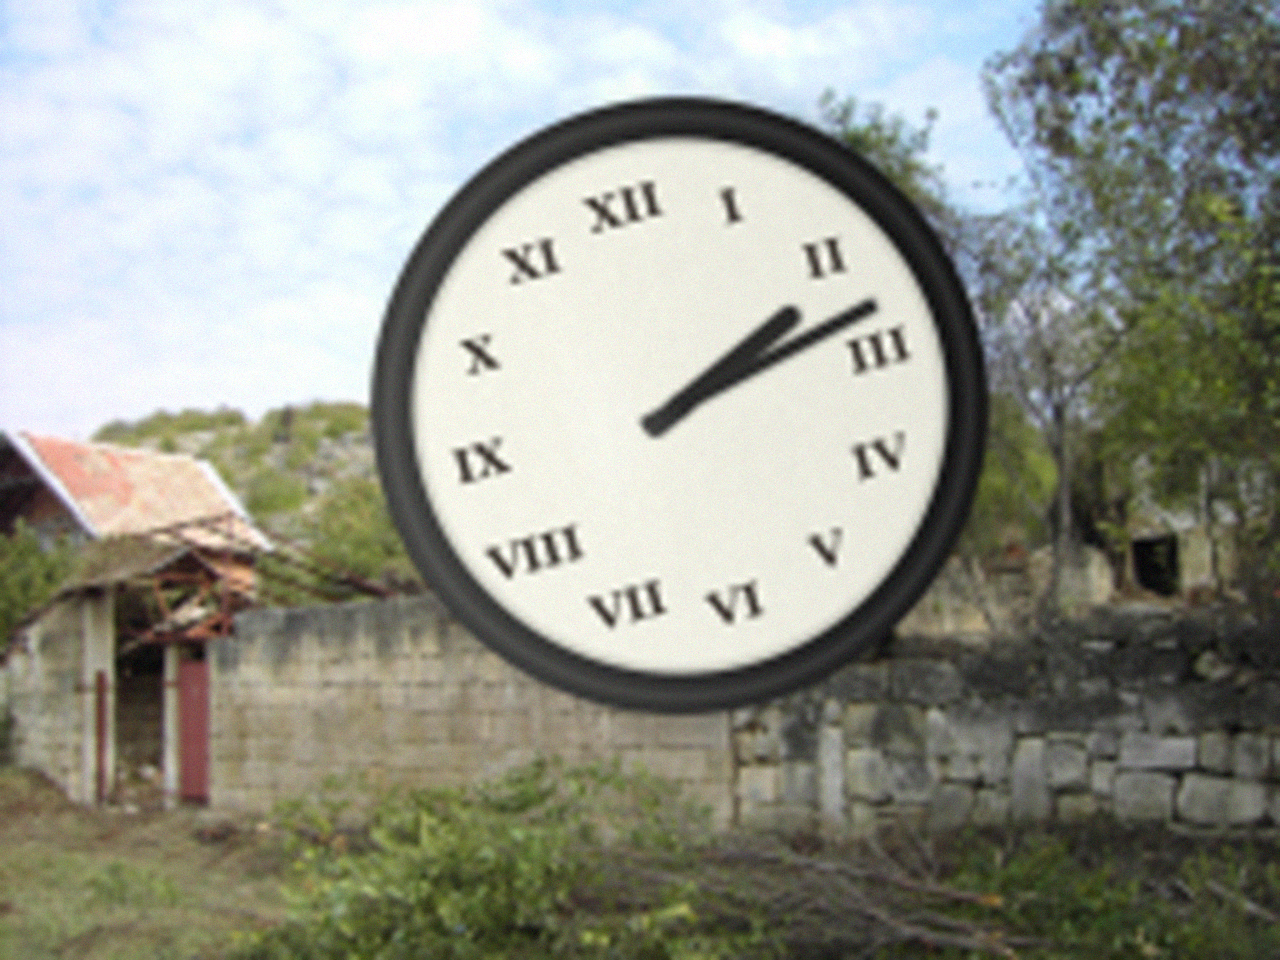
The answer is 2 h 13 min
